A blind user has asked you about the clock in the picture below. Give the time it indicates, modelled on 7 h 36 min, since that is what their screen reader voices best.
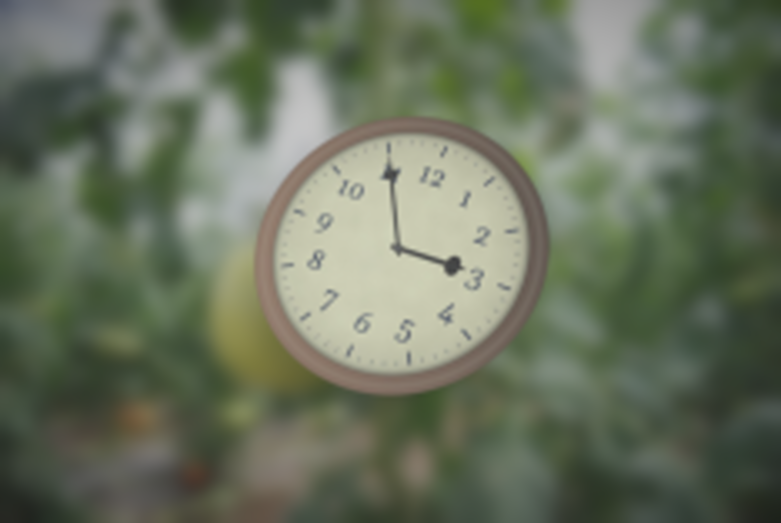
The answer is 2 h 55 min
